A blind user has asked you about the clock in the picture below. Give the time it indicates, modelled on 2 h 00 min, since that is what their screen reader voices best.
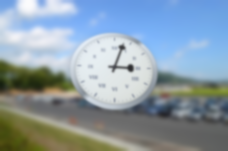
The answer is 3 h 03 min
